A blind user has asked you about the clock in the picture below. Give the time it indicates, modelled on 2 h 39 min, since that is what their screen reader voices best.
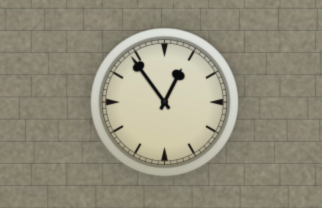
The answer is 12 h 54 min
